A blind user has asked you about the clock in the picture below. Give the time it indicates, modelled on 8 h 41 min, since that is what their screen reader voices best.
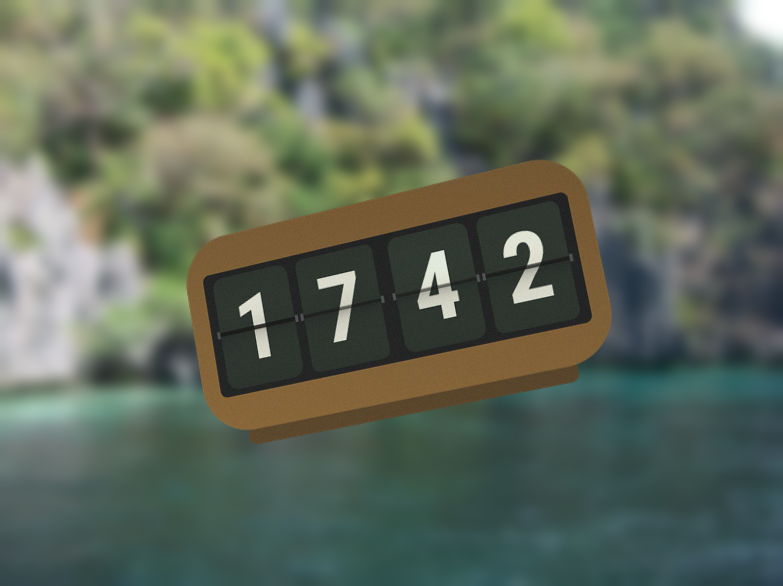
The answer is 17 h 42 min
